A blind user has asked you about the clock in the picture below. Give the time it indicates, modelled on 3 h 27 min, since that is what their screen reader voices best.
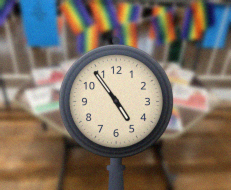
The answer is 4 h 54 min
